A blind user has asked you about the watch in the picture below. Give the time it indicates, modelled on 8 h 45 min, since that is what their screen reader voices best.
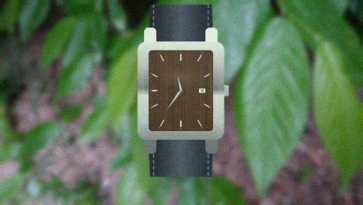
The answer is 11 h 36 min
